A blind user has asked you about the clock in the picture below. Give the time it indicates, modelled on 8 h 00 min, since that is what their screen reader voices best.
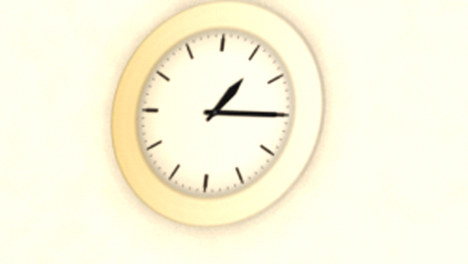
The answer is 1 h 15 min
